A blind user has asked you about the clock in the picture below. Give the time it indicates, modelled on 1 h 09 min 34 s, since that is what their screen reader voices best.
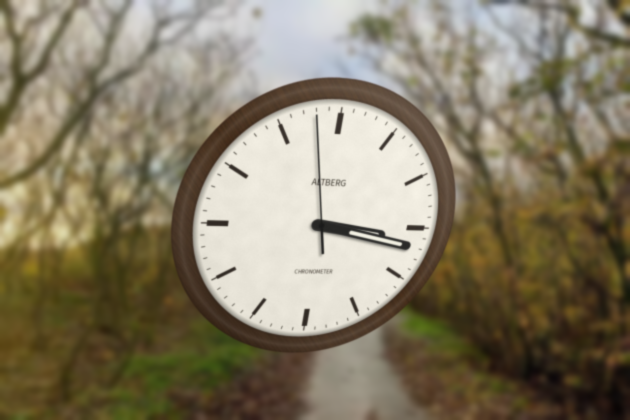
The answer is 3 h 16 min 58 s
